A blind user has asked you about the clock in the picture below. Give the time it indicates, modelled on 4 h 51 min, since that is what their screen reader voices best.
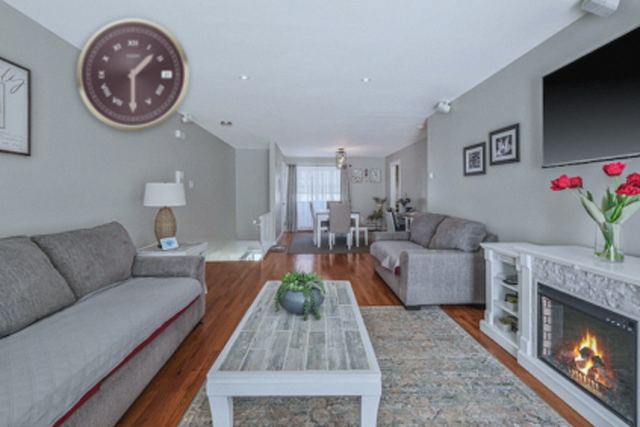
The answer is 1 h 30 min
